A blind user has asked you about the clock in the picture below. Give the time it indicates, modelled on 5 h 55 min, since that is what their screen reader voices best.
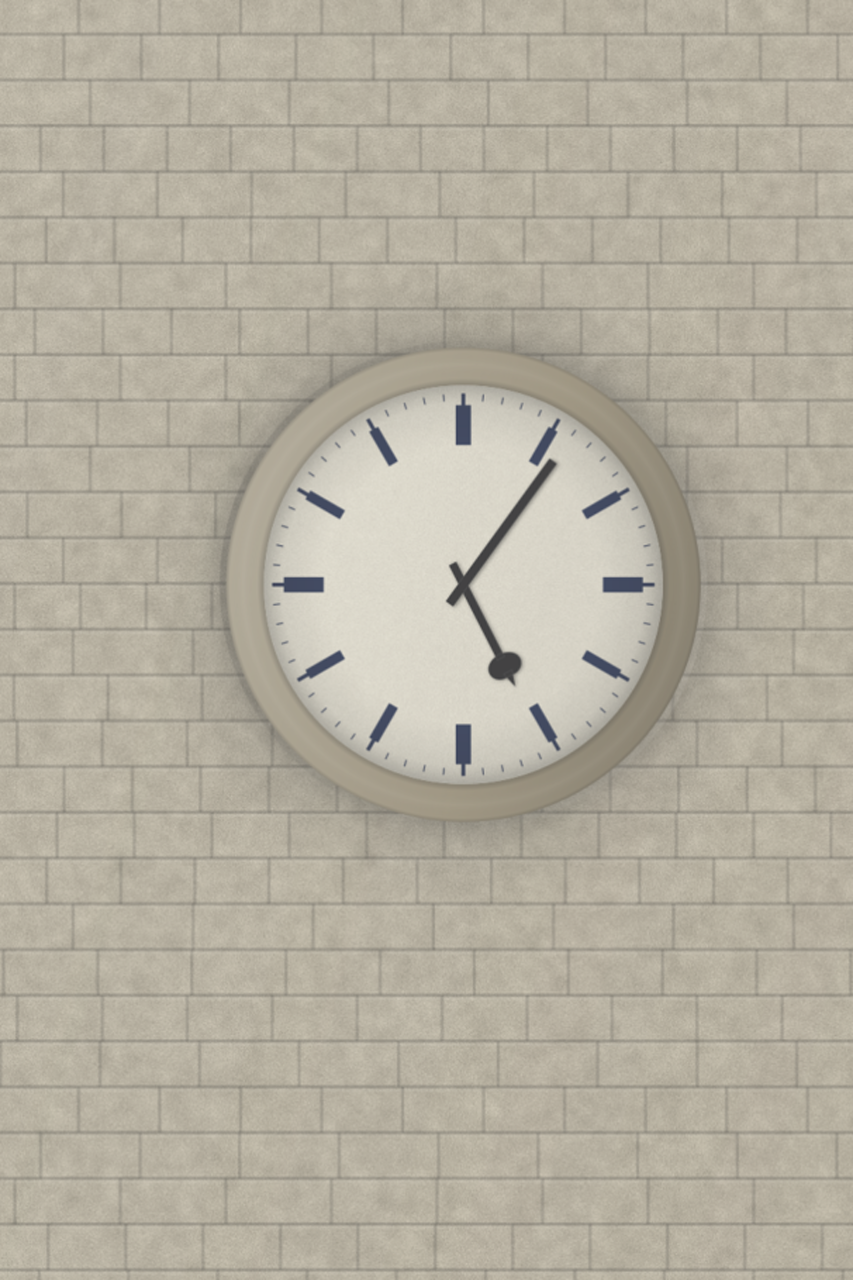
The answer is 5 h 06 min
